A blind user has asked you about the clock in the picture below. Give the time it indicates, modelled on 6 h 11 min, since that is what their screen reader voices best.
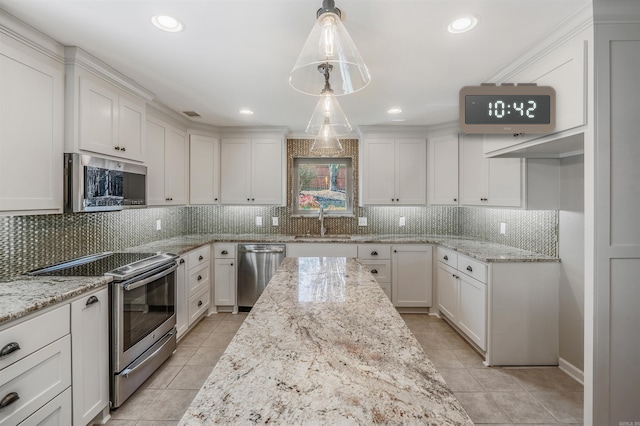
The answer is 10 h 42 min
